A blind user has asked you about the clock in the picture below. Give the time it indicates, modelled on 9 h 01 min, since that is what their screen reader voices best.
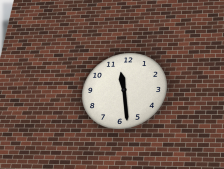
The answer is 11 h 28 min
